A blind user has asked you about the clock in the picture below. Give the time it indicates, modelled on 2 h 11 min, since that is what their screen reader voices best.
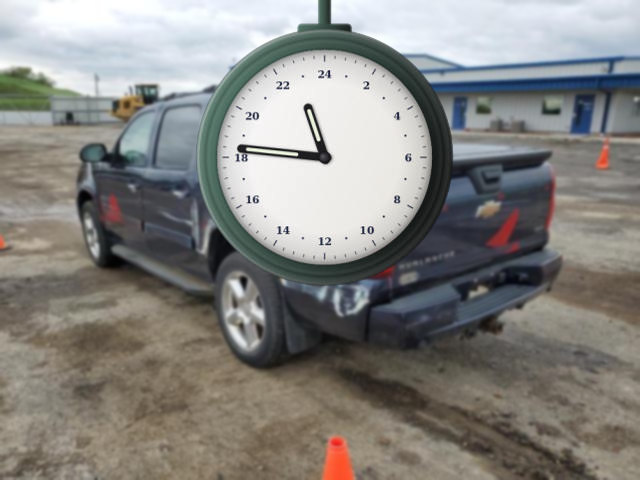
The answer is 22 h 46 min
